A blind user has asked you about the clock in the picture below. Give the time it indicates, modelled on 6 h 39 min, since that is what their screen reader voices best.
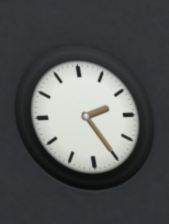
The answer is 2 h 25 min
